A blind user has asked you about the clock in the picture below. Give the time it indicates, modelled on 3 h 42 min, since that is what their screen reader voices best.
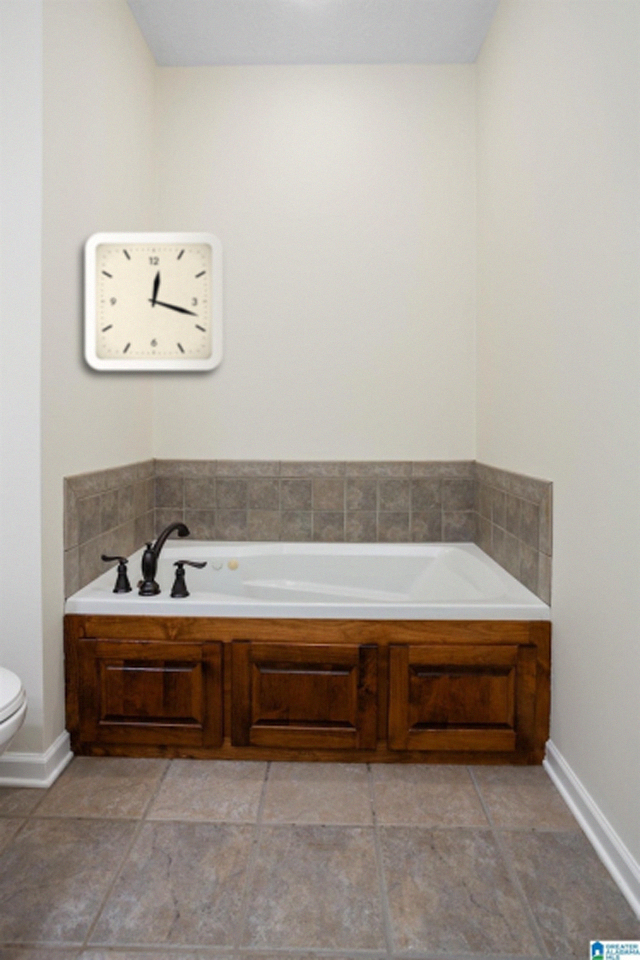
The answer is 12 h 18 min
